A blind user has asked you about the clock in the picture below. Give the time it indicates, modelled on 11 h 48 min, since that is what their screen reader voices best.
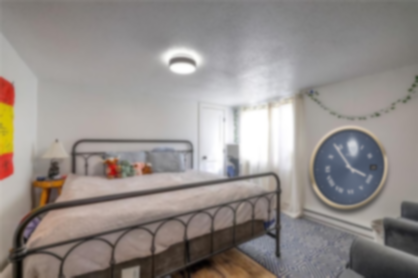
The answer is 3 h 54 min
